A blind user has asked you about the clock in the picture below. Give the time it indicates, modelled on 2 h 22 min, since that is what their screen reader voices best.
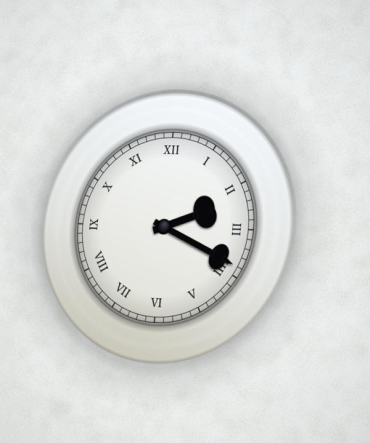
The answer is 2 h 19 min
